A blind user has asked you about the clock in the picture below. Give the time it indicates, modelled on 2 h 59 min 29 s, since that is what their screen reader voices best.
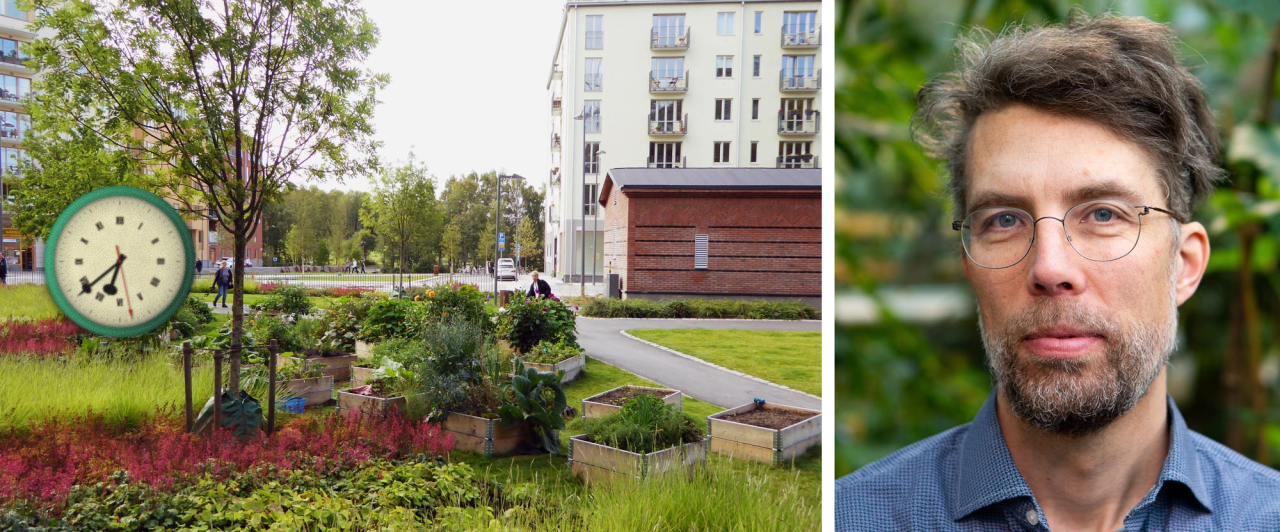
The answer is 6 h 38 min 28 s
